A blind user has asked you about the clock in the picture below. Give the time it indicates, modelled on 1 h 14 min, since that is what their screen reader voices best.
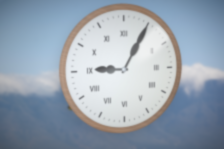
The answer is 9 h 05 min
